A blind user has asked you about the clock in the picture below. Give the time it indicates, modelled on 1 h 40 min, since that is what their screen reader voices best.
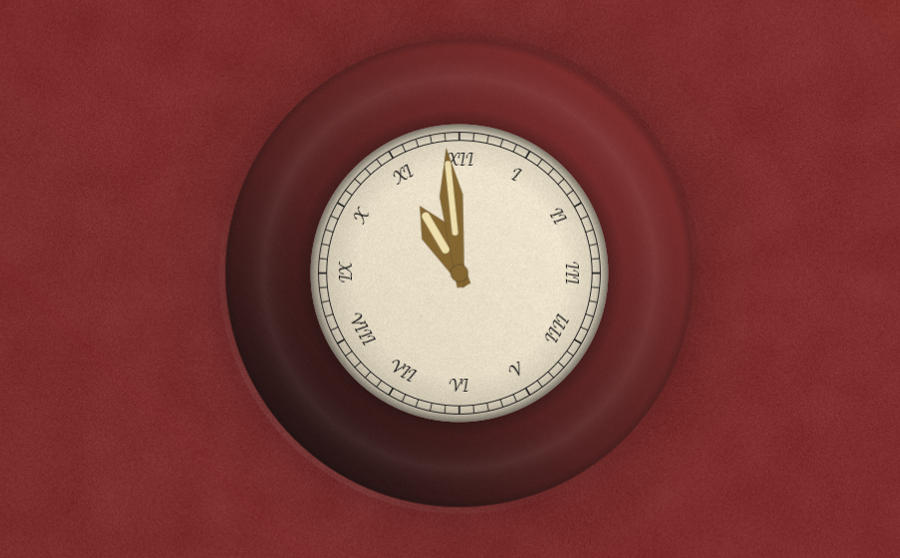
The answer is 10 h 59 min
